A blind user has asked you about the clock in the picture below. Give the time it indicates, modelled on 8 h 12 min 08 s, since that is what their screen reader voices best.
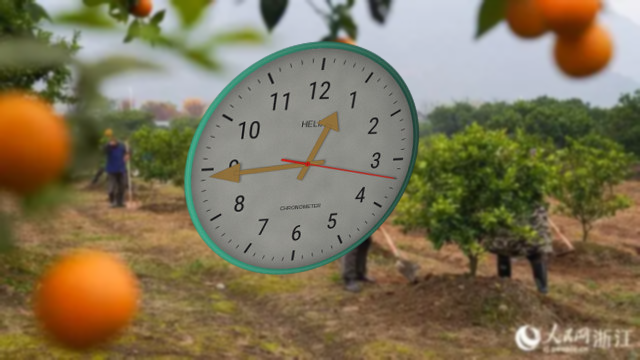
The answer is 12 h 44 min 17 s
